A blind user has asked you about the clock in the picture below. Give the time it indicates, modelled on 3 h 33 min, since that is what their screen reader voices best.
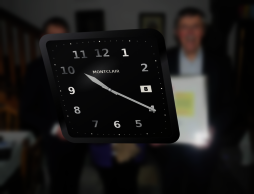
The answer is 10 h 20 min
